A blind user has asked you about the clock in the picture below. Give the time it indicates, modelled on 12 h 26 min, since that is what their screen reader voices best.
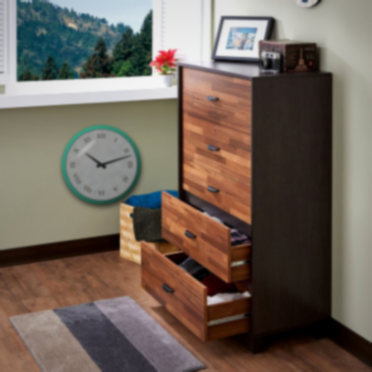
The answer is 10 h 12 min
